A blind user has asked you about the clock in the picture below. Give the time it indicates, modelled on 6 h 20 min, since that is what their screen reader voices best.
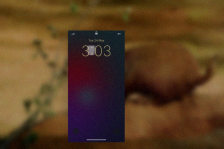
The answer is 3 h 03 min
